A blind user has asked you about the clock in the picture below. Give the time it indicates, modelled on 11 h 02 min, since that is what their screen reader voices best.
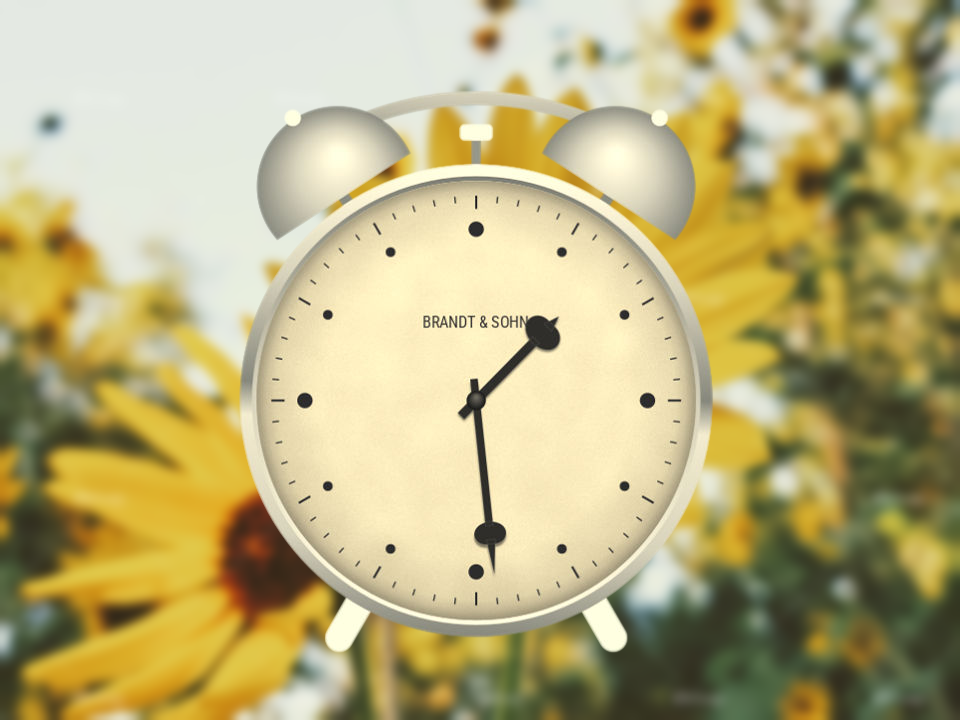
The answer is 1 h 29 min
